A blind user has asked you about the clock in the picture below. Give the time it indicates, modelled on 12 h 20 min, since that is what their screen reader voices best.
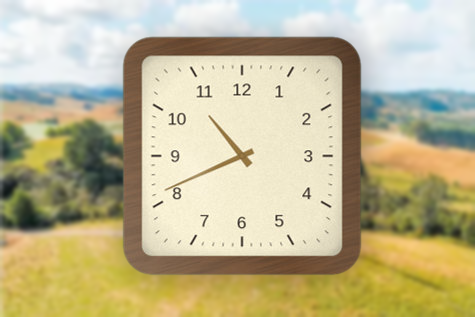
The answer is 10 h 41 min
